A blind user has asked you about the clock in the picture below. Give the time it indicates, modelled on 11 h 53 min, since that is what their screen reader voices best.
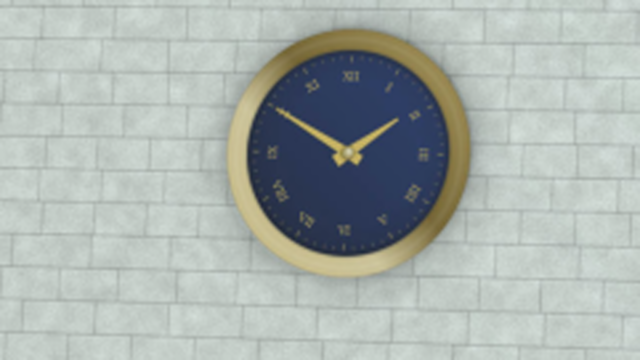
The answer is 1 h 50 min
